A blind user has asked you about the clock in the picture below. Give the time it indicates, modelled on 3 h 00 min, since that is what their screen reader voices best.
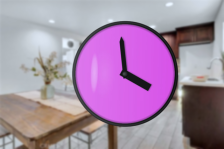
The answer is 3 h 59 min
